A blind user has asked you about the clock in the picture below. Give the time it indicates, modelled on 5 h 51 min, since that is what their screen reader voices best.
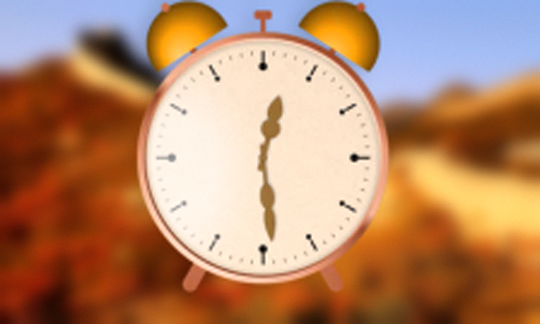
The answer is 12 h 29 min
